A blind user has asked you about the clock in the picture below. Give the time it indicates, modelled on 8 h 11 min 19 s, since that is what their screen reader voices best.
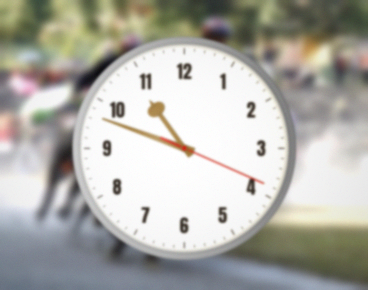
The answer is 10 h 48 min 19 s
